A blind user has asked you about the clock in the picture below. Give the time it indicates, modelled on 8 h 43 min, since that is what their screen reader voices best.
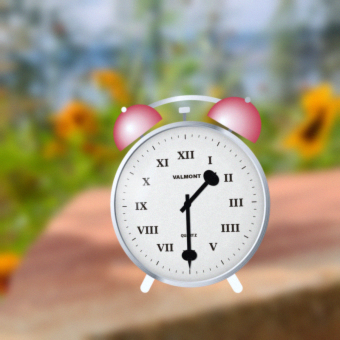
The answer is 1 h 30 min
